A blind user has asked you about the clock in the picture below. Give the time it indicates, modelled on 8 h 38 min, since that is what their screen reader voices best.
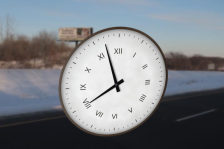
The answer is 7 h 57 min
